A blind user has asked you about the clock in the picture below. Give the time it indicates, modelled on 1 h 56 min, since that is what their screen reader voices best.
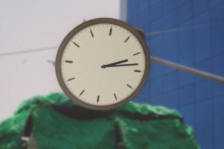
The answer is 2 h 13 min
